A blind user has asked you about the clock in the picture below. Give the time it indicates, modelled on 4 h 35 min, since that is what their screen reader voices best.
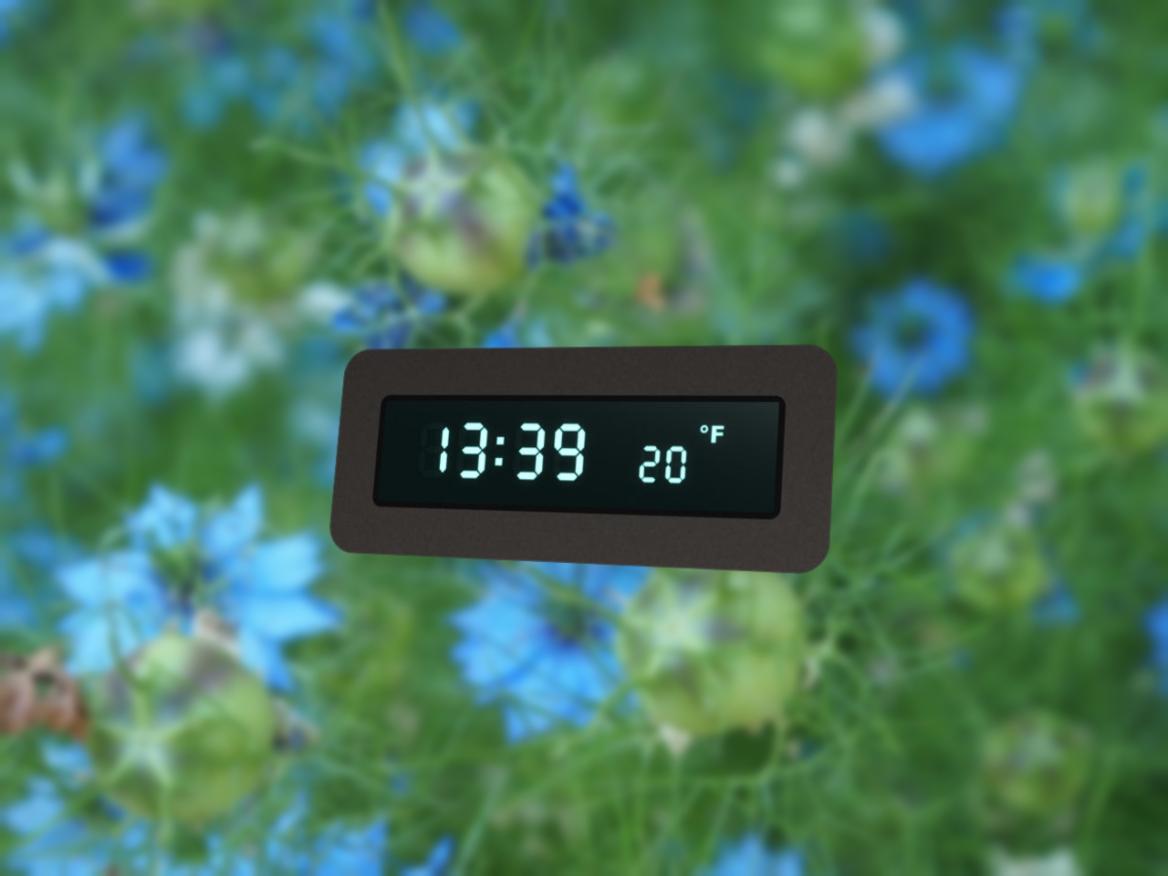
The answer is 13 h 39 min
